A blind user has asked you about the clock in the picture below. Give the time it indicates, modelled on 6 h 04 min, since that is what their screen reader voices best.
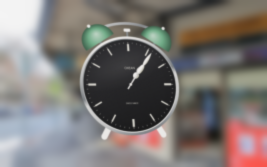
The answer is 1 h 06 min
